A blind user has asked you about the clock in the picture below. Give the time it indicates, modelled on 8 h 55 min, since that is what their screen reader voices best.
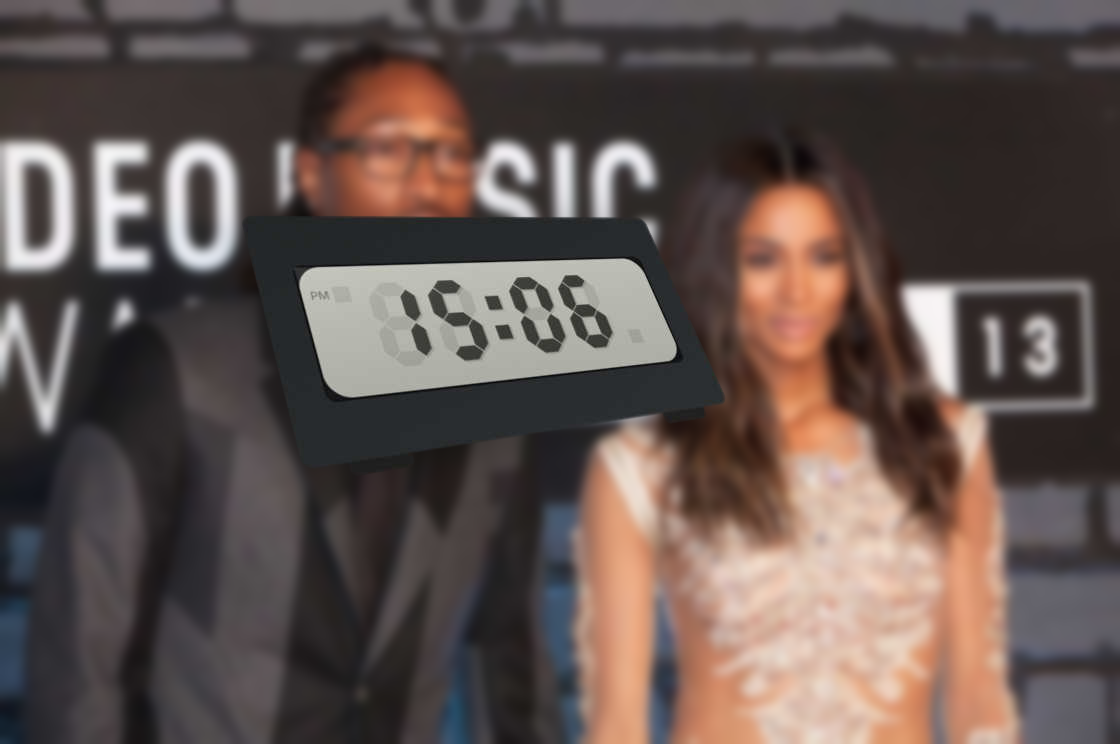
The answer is 15 h 06 min
